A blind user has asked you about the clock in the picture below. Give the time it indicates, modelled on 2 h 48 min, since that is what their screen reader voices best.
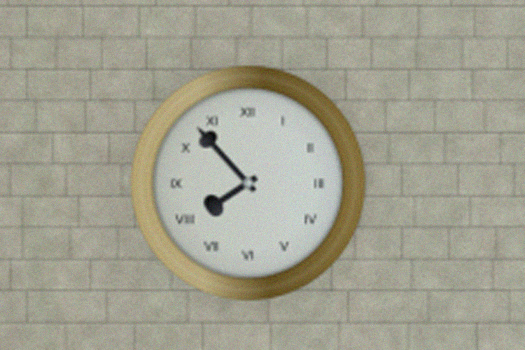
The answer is 7 h 53 min
